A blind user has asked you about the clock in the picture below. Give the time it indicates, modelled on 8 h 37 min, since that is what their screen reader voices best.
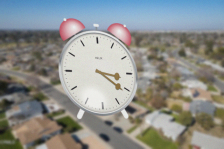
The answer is 3 h 21 min
